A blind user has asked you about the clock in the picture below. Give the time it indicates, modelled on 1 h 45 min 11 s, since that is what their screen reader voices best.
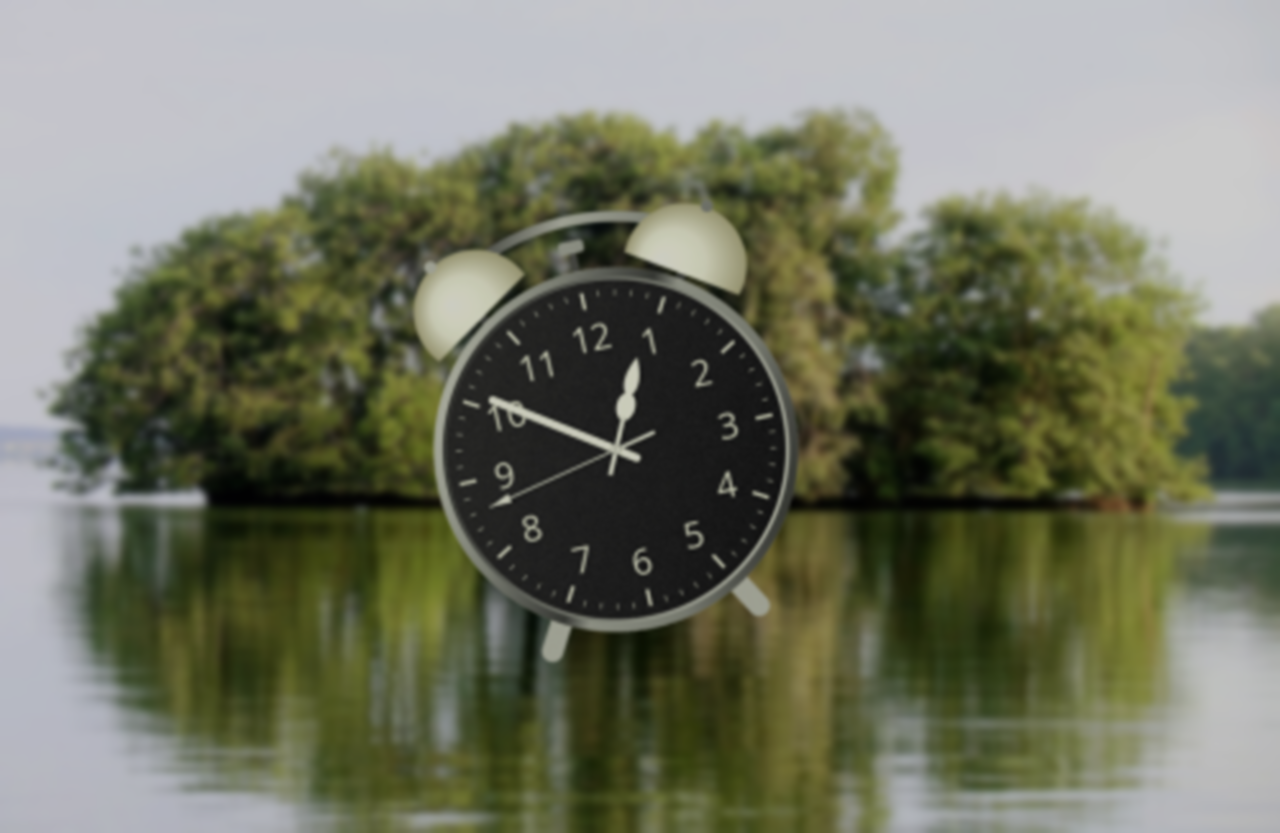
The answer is 12 h 50 min 43 s
